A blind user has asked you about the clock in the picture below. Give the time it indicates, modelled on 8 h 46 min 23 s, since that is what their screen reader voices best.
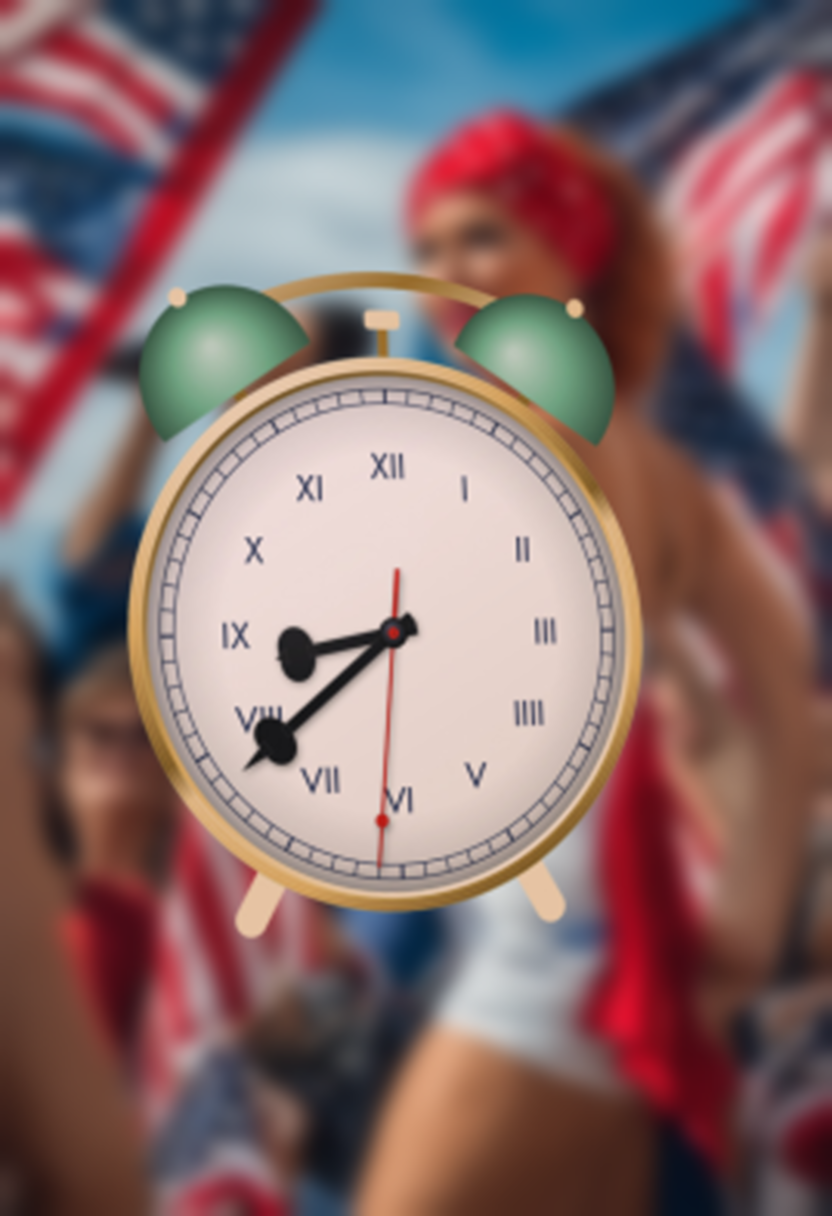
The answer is 8 h 38 min 31 s
